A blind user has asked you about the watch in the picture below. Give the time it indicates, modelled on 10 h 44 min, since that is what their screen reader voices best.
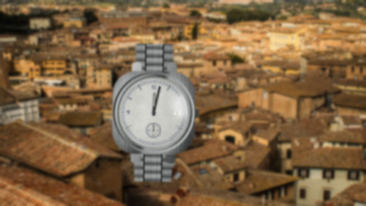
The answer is 12 h 02 min
